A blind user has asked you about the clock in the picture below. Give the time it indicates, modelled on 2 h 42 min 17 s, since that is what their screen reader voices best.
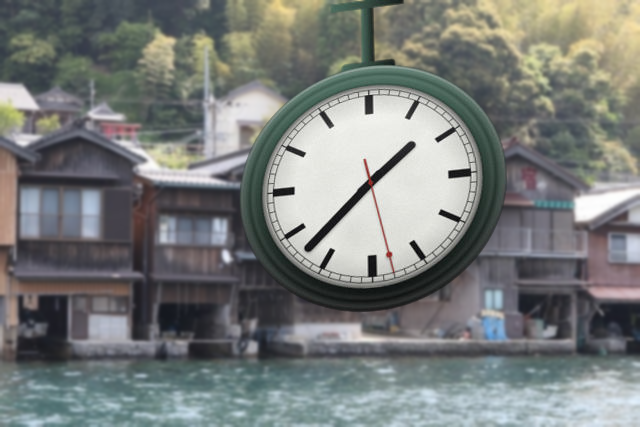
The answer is 1 h 37 min 28 s
